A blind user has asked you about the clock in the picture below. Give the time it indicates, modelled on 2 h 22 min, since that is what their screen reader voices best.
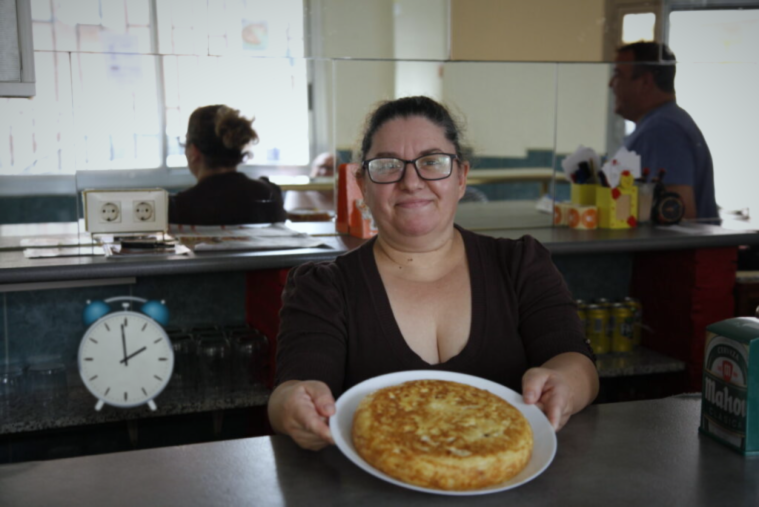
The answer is 1 h 59 min
